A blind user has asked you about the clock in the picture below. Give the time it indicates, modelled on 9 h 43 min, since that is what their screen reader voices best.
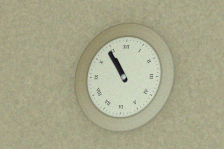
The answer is 10 h 54 min
